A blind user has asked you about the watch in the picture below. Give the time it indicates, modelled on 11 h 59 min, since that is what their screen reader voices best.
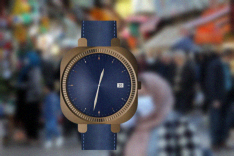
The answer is 12 h 32 min
